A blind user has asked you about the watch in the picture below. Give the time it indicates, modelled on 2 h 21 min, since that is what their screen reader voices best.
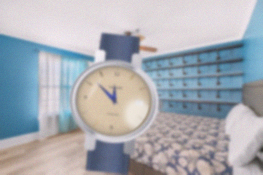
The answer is 11 h 52 min
